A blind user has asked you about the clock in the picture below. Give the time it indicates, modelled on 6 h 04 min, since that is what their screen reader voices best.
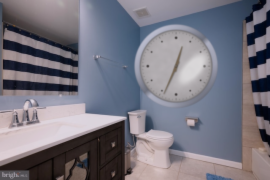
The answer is 12 h 34 min
